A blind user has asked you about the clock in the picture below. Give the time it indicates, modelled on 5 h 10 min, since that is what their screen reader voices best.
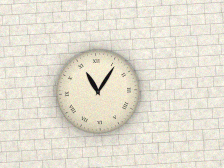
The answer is 11 h 06 min
